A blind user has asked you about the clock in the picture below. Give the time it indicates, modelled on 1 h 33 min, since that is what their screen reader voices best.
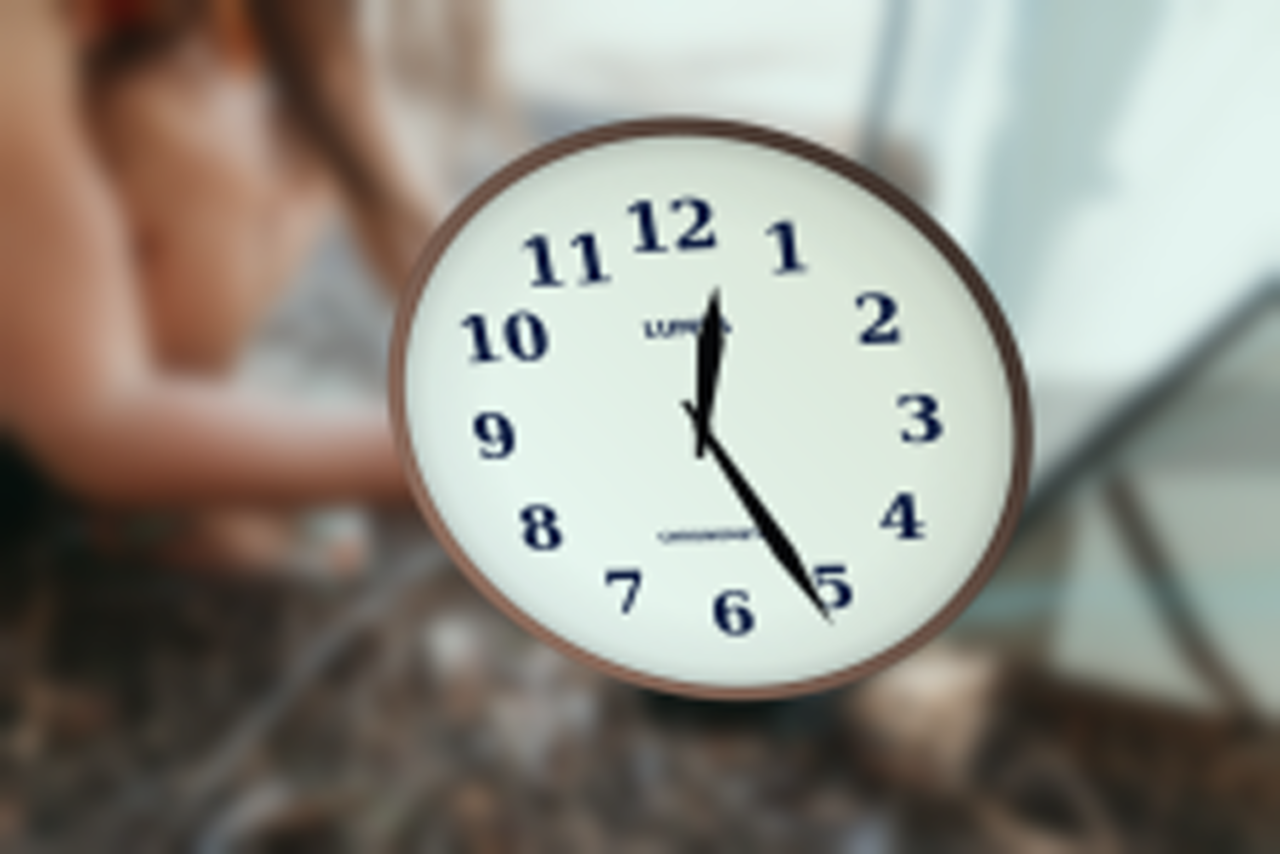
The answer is 12 h 26 min
